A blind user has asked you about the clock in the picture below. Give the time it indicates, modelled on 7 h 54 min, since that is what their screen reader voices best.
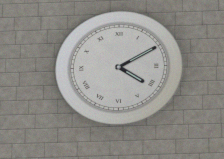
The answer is 4 h 10 min
